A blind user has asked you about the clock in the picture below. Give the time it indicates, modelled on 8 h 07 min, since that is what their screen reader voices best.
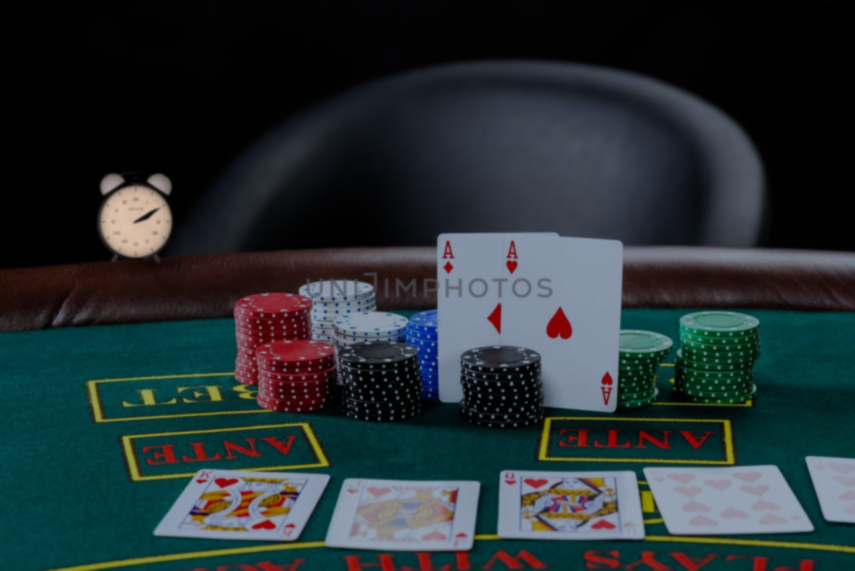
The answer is 2 h 10 min
